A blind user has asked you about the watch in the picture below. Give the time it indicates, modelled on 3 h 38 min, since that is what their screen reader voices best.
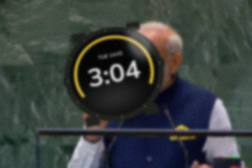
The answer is 3 h 04 min
